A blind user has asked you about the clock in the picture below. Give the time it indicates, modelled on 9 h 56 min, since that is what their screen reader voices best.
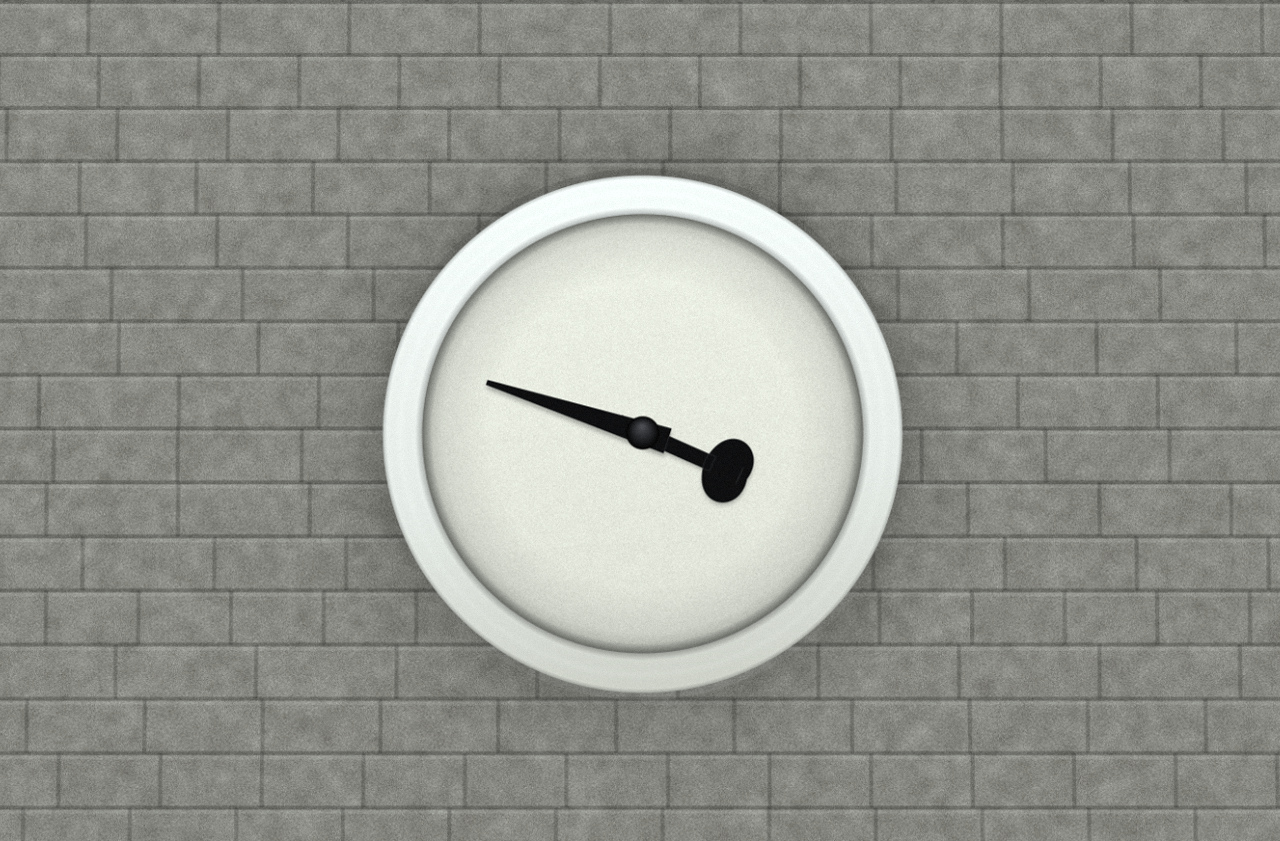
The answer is 3 h 48 min
